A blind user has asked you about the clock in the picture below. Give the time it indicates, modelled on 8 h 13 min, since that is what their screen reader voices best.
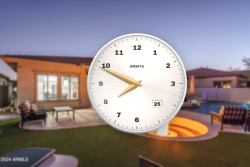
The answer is 7 h 49 min
